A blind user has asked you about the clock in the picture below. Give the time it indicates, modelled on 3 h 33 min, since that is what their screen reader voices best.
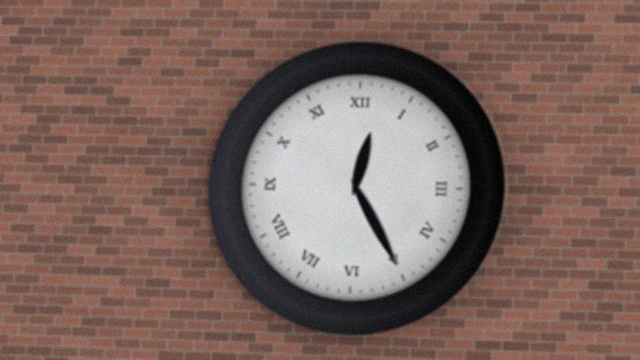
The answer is 12 h 25 min
